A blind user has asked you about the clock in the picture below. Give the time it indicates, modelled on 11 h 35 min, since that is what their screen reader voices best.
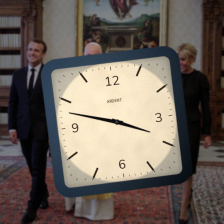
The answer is 3 h 48 min
